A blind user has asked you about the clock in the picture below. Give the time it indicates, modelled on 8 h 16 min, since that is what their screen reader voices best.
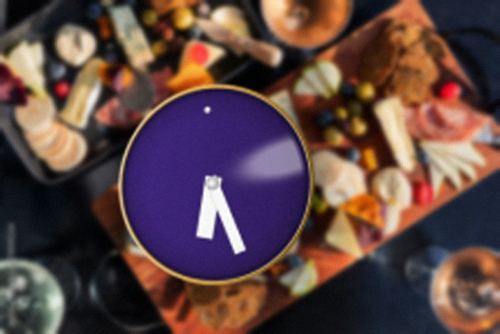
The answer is 6 h 27 min
